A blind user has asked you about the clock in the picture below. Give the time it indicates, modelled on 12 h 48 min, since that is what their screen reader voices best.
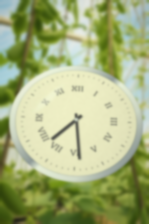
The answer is 7 h 29 min
